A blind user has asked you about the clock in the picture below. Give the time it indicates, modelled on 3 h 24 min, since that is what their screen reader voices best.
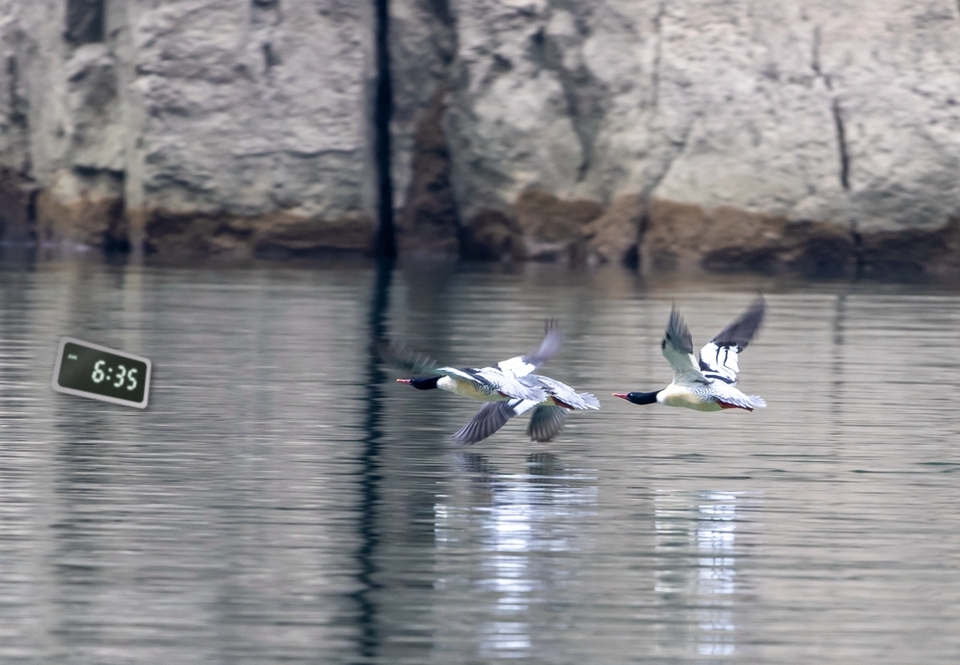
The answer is 6 h 35 min
